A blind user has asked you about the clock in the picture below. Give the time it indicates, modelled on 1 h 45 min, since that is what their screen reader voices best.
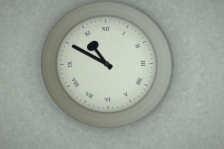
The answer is 10 h 50 min
